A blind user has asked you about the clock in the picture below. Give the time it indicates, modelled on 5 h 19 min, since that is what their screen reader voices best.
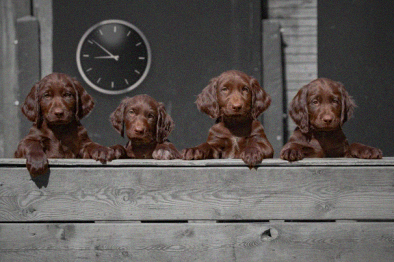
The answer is 8 h 51 min
